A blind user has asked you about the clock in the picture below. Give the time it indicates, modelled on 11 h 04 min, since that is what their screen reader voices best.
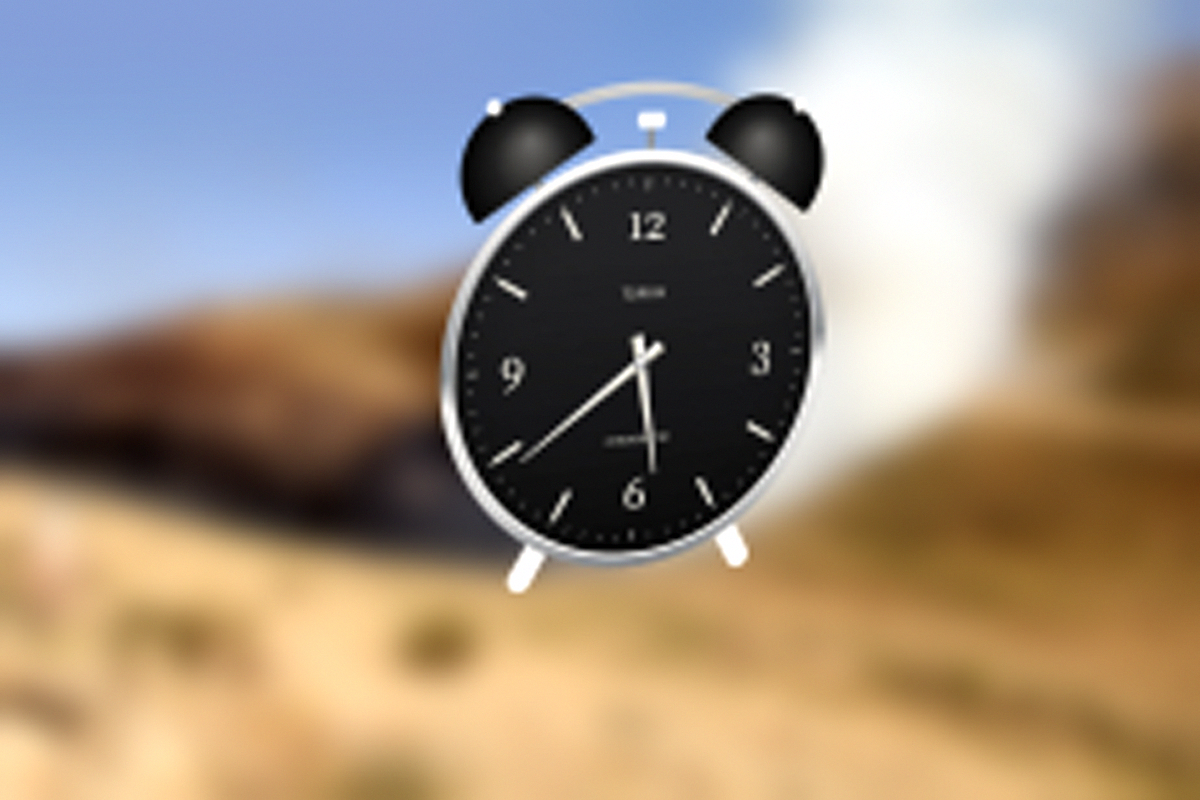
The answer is 5 h 39 min
